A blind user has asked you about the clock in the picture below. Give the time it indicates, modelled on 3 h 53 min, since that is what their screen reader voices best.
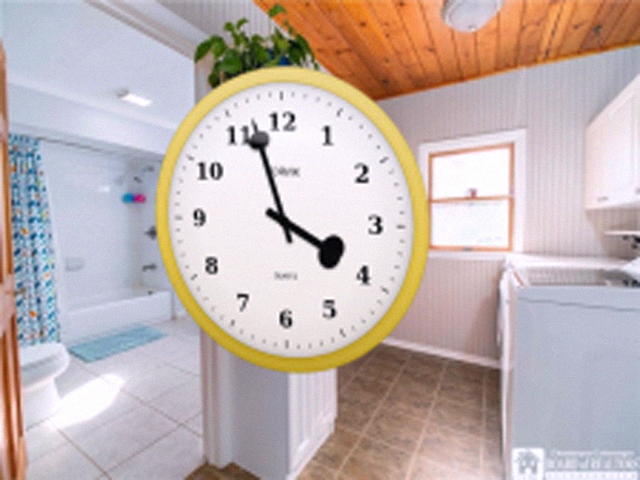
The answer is 3 h 57 min
